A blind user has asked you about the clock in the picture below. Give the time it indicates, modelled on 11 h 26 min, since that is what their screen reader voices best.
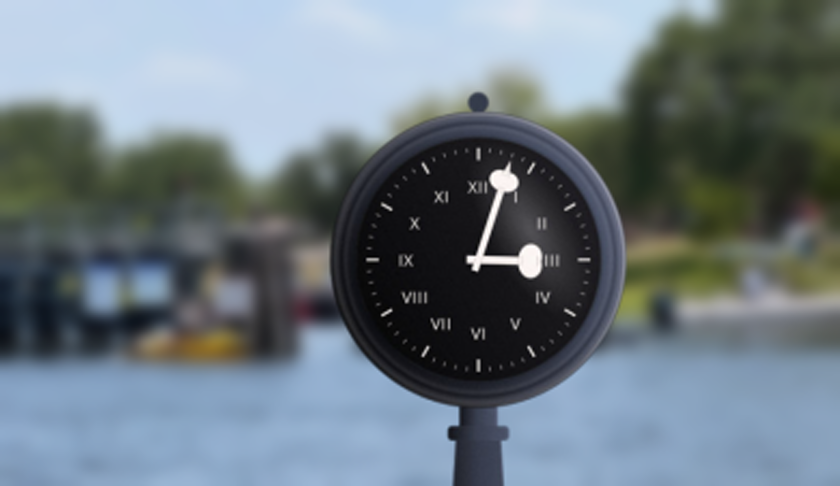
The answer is 3 h 03 min
